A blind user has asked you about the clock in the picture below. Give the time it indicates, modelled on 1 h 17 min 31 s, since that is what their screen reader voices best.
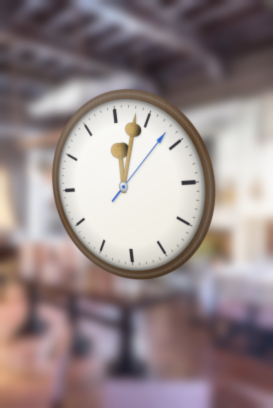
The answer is 12 h 03 min 08 s
